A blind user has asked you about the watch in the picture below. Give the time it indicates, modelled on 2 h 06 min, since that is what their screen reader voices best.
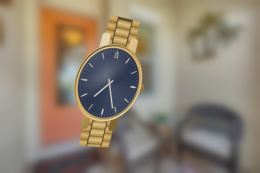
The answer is 7 h 26 min
